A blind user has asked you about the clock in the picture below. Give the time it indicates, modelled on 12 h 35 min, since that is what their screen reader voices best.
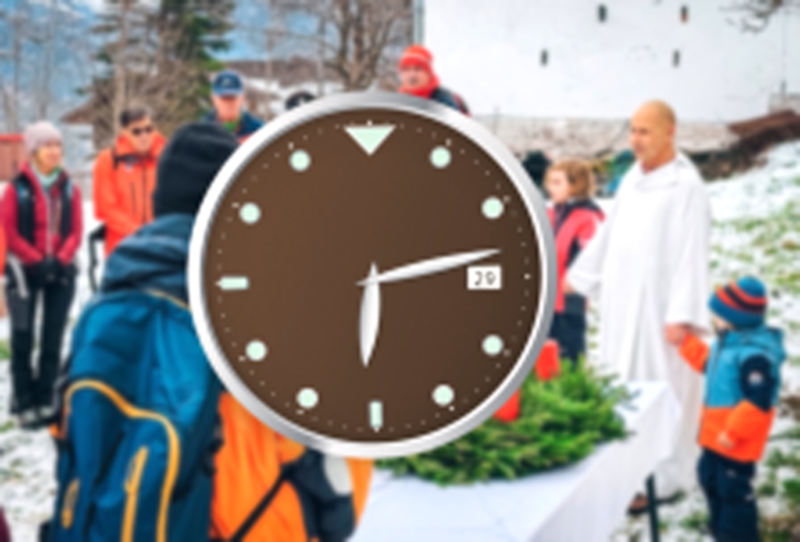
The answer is 6 h 13 min
